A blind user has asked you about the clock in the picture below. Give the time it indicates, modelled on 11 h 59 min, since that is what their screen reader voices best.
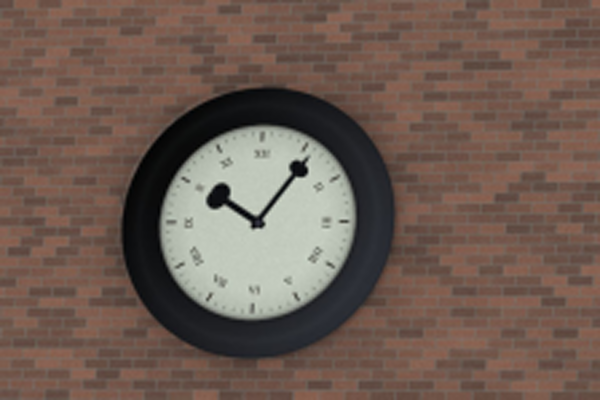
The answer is 10 h 06 min
